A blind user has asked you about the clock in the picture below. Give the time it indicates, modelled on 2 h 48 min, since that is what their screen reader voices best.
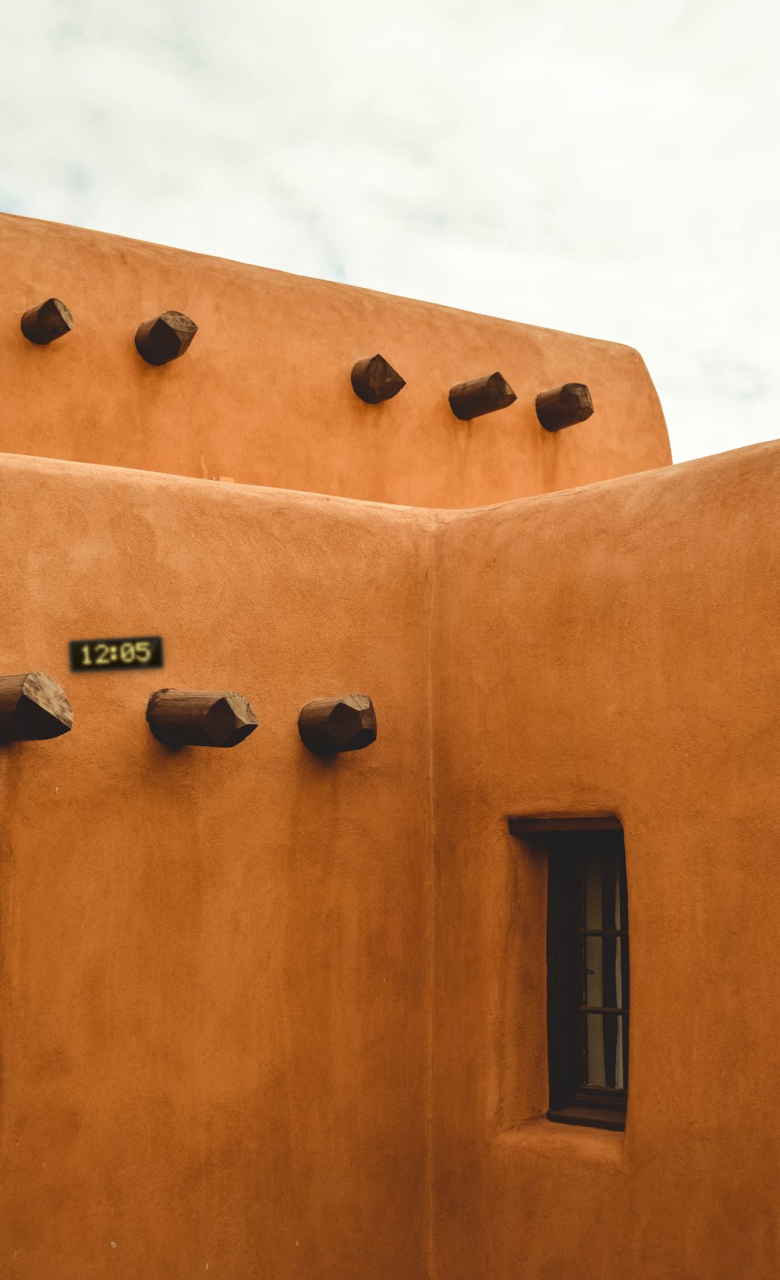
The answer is 12 h 05 min
